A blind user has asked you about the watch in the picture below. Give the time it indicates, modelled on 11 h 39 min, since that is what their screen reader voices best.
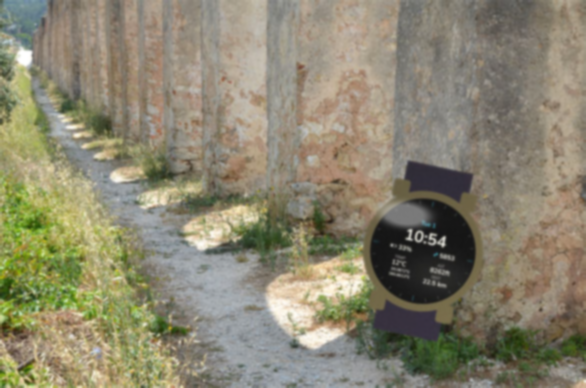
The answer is 10 h 54 min
